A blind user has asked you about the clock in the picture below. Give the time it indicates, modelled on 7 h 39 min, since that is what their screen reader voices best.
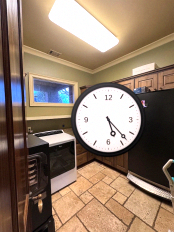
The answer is 5 h 23 min
